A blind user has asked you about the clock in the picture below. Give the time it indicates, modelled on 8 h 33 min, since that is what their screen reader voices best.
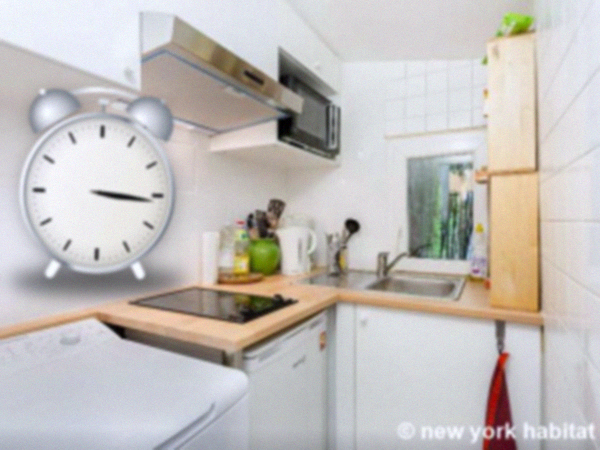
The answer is 3 h 16 min
